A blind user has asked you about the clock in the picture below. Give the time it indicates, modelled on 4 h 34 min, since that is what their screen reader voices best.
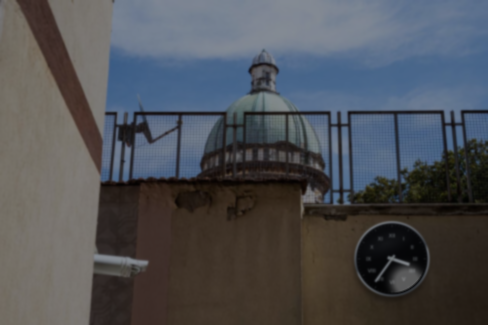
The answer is 3 h 36 min
